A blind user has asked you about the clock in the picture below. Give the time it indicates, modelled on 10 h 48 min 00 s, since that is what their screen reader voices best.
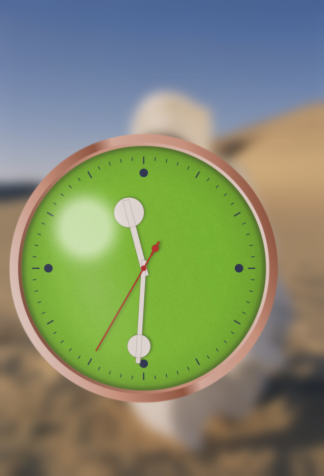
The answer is 11 h 30 min 35 s
